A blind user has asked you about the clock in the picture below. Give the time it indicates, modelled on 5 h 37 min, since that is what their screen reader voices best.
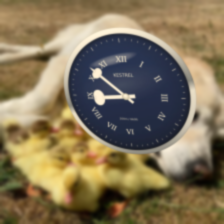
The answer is 8 h 52 min
